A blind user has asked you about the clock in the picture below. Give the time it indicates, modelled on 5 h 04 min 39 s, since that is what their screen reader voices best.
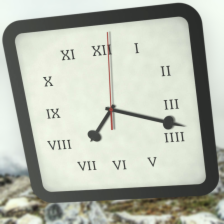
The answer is 7 h 18 min 01 s
